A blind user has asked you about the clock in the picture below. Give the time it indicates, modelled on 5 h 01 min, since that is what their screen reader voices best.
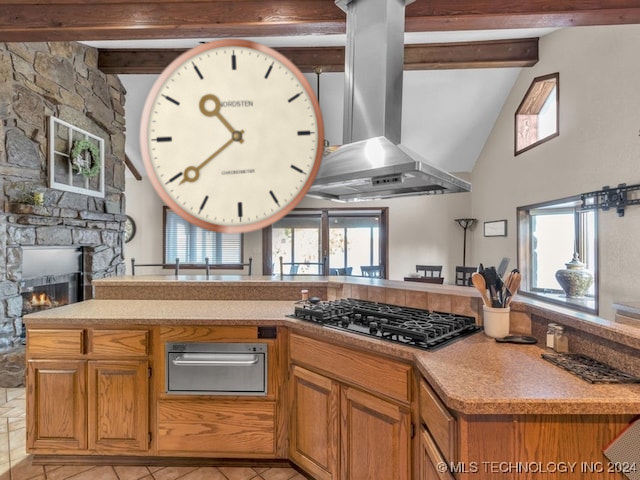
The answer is 10 h 39 min
